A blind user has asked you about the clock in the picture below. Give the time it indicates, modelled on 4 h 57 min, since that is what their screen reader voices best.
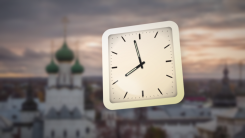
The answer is 7 h 58 min
